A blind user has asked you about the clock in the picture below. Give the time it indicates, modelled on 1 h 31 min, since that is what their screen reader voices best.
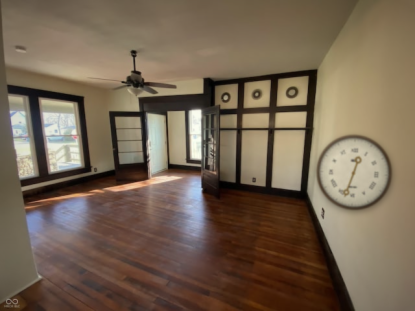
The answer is 12 h 33 min
